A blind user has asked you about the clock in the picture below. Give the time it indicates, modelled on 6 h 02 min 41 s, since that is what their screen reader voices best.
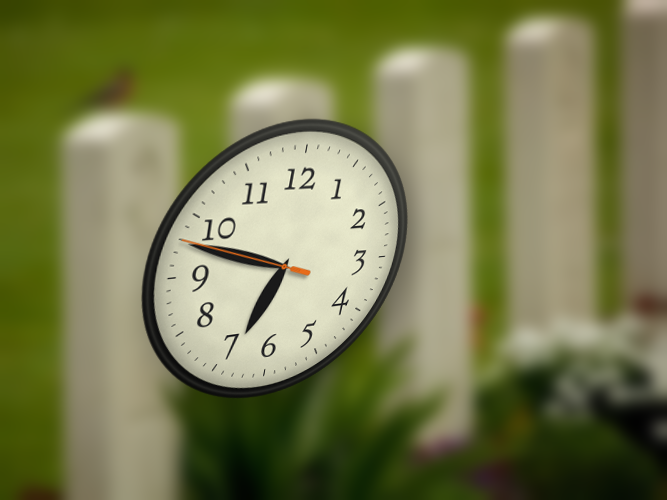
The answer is 6 h 47 min 48 s
